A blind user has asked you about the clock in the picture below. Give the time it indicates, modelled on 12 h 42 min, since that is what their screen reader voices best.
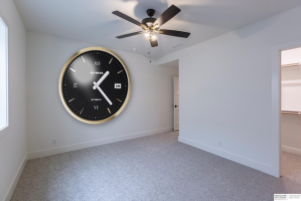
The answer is 1 h 23 min
